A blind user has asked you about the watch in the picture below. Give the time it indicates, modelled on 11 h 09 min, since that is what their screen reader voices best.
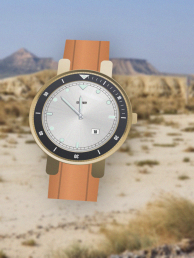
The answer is 11 h 52 min
